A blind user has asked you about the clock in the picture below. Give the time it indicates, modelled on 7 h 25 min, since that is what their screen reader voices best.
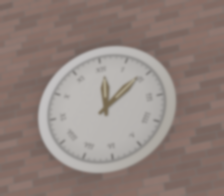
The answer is 12 h 09 min
